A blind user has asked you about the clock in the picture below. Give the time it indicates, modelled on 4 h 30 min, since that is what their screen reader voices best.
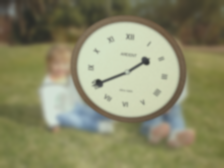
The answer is 1 h 40 min
